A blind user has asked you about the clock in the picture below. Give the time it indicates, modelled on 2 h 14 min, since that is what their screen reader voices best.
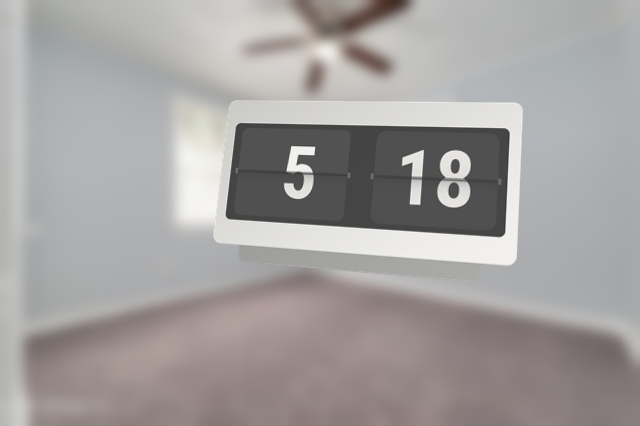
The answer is 5 h 18 min
